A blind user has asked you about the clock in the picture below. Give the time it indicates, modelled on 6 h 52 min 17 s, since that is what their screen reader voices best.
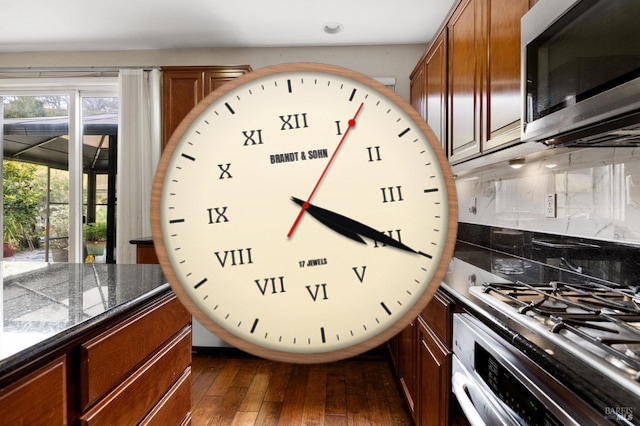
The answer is 4 h 20 min 06 s
